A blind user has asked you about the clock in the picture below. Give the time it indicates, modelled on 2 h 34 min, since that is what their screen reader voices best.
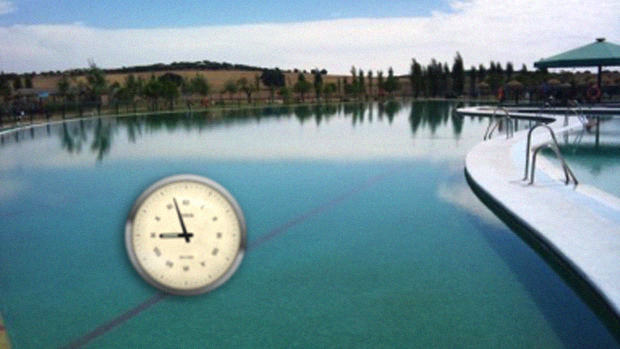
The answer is 8 h 57 min
